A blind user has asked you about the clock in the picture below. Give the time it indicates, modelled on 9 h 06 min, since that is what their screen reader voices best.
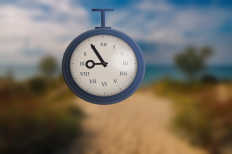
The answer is 8 h 55 min
